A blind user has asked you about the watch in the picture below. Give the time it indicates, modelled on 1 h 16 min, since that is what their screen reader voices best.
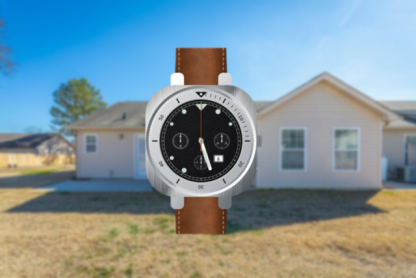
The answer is 5 h 27 min
